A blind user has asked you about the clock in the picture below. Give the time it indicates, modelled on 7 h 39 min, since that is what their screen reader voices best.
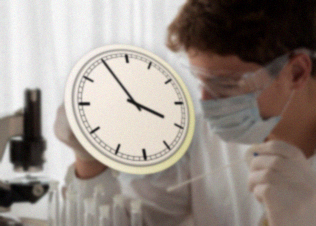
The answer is 3 h 55 min
